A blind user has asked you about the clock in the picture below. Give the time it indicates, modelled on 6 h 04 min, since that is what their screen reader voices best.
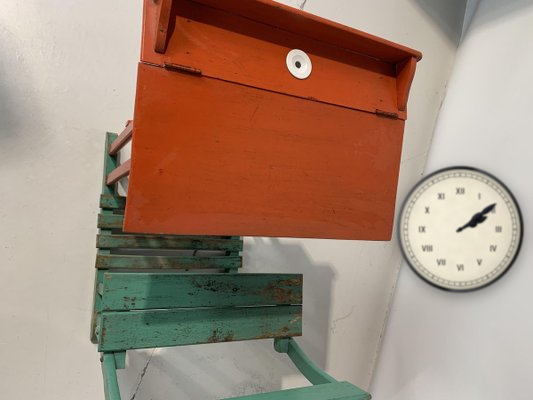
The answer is 2 h 09 min
